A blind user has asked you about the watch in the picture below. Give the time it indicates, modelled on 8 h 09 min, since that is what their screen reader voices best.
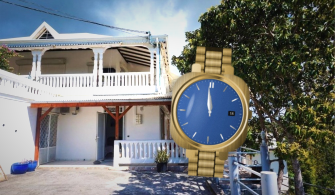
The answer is 11 h 59 min
